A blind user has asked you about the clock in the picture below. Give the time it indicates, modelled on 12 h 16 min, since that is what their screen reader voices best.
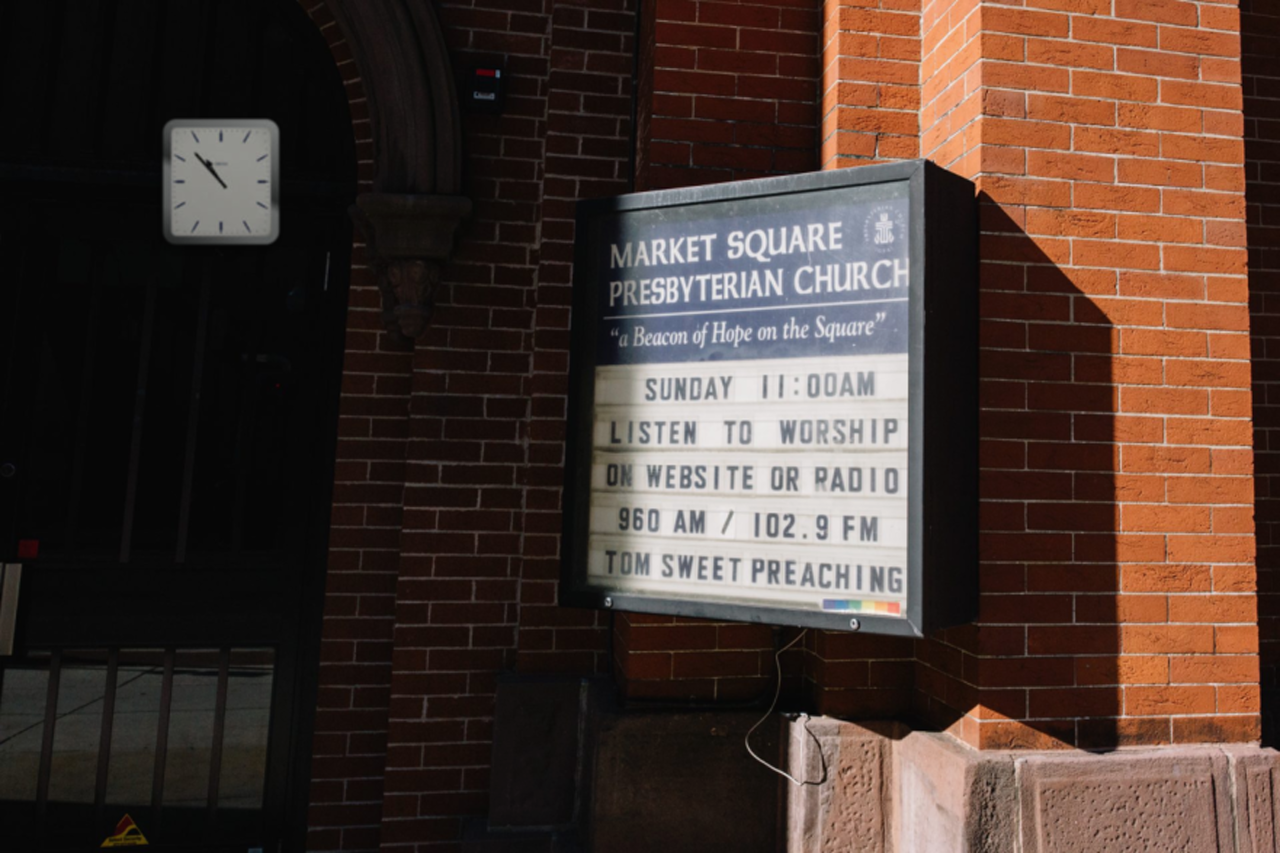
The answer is 10 h 53 min
